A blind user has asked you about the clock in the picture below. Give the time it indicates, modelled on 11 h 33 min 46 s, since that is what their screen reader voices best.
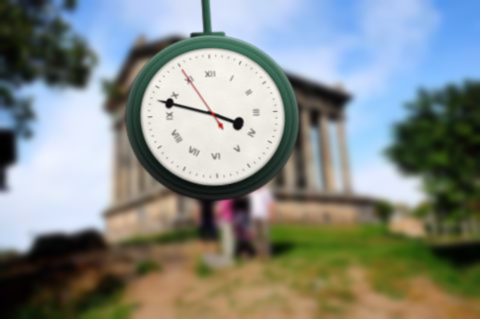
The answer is 3 h 47 min 55 s
